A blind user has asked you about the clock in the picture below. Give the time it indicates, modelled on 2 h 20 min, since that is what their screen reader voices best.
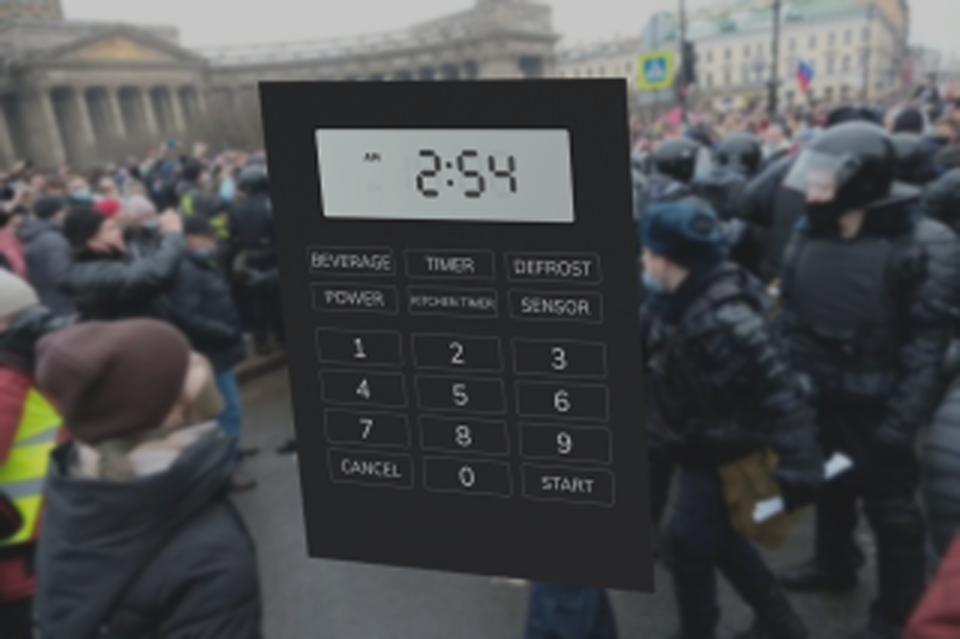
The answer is 2 h 54 min
